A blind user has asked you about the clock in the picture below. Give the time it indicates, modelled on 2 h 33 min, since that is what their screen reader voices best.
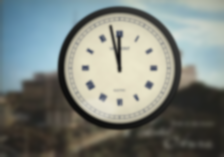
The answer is 11 h 58 min
